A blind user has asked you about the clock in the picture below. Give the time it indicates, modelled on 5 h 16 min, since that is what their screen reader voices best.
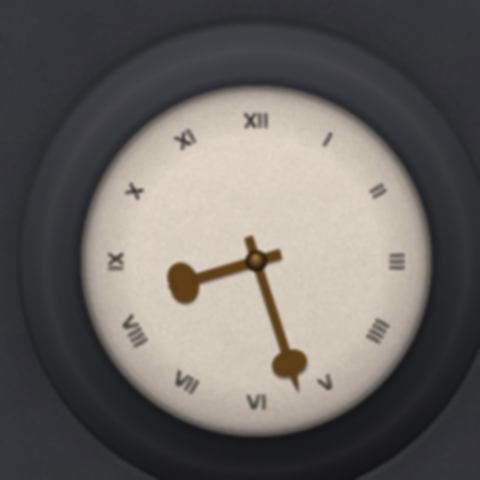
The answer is 8 h 27 min
